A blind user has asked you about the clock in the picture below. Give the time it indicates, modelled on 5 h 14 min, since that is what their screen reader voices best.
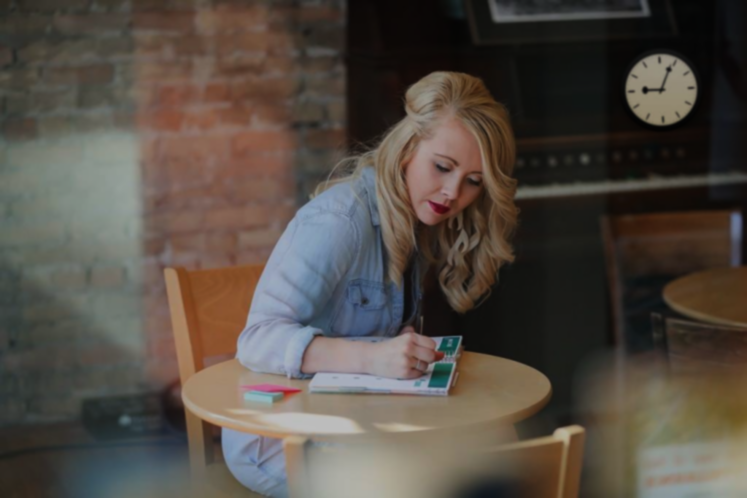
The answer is 9 h 04 min
